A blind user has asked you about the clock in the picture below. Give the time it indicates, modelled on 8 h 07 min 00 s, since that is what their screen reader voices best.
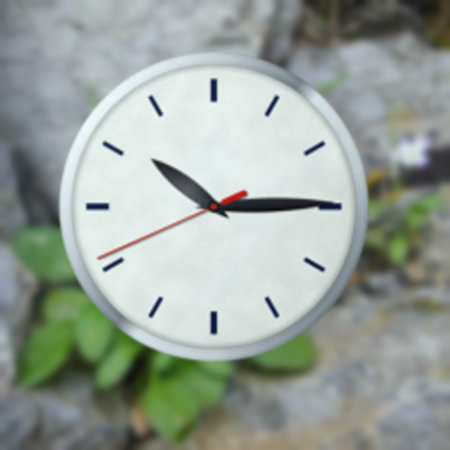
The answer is 10 h 14 min 41 s
